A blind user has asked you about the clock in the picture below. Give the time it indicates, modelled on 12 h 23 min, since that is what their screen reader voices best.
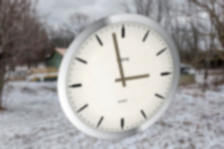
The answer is 2 h 58 min
